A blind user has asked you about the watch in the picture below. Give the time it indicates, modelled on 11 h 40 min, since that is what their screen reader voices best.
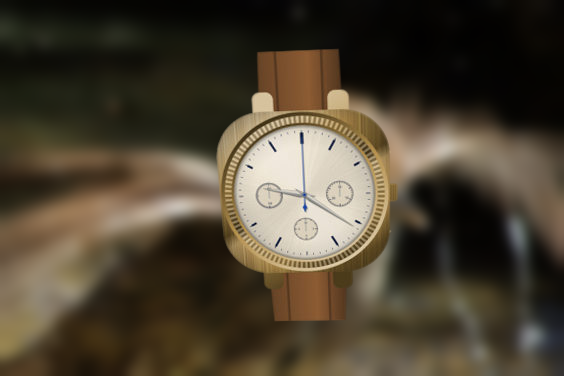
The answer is 9 h 21 min
